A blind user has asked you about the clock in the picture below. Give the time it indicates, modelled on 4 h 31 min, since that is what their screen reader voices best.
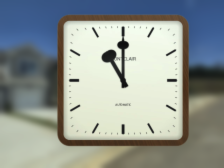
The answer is 11 h 00 min
